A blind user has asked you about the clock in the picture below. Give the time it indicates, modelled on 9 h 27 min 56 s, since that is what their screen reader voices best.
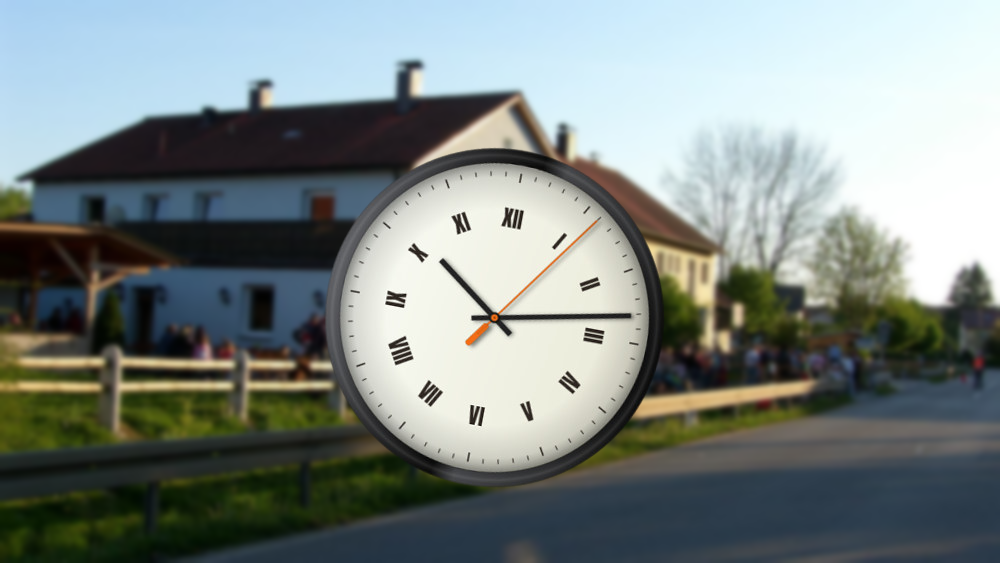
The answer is 10 h 13 min 06 s
